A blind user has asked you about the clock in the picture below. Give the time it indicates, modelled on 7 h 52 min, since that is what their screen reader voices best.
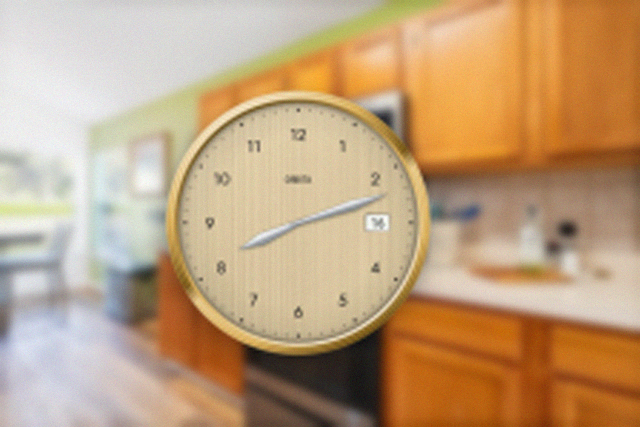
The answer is 8 h 12 min
